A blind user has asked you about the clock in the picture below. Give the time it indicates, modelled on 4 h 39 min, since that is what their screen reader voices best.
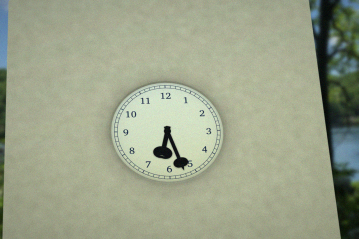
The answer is 6 h 27 min
